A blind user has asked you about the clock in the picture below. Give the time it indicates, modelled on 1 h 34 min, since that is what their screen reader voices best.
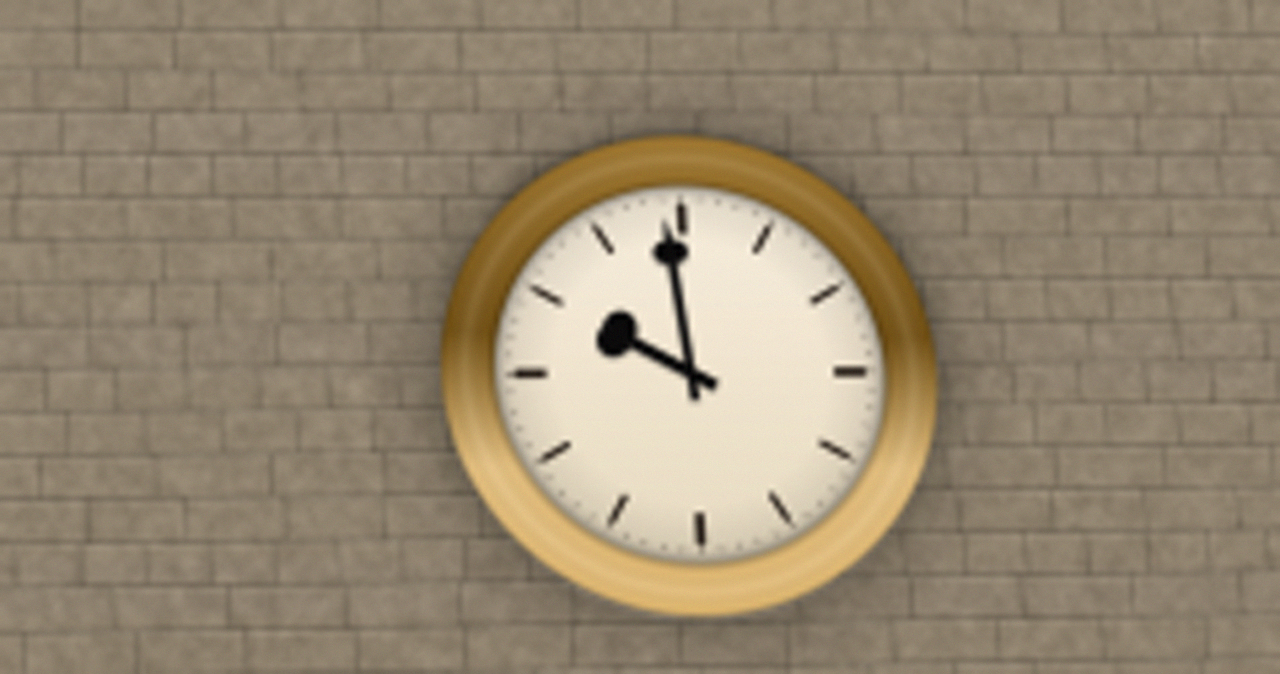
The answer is 9 h 59 min
